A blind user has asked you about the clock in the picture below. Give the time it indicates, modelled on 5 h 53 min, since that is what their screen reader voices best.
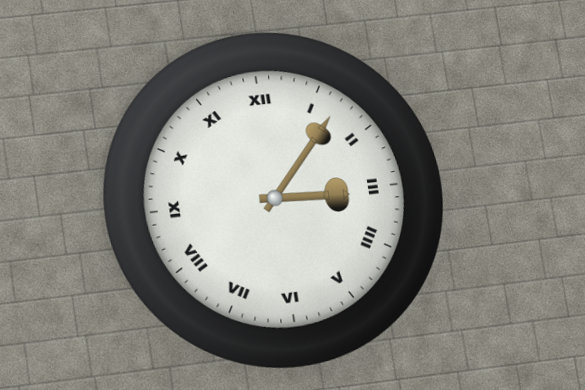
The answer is 3 h 07 min
